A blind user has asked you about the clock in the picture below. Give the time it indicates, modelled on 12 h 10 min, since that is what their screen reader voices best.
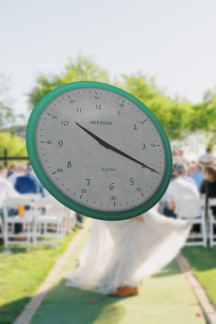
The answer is 10 h 20 min
